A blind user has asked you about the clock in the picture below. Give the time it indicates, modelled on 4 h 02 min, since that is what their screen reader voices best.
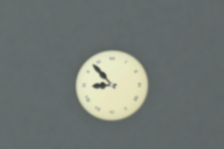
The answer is 8 h 53 min
